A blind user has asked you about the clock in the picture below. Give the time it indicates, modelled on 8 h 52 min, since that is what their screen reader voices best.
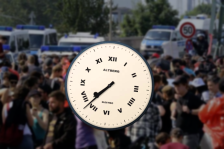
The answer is 7 h 37 min
